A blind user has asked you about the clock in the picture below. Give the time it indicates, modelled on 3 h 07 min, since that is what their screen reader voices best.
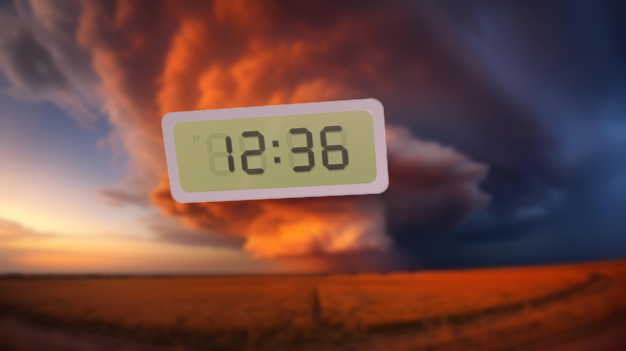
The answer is 12 h 36 min
